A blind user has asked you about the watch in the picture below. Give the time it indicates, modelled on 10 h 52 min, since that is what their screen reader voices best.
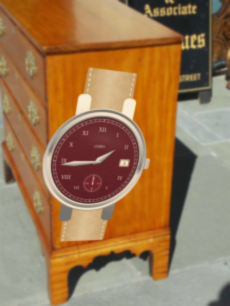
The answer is 1 h 44 min
